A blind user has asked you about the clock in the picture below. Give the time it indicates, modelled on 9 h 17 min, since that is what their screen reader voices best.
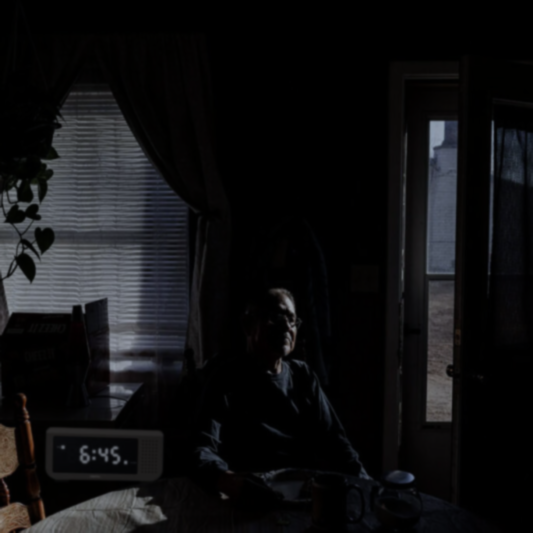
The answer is 6 h 45 min
